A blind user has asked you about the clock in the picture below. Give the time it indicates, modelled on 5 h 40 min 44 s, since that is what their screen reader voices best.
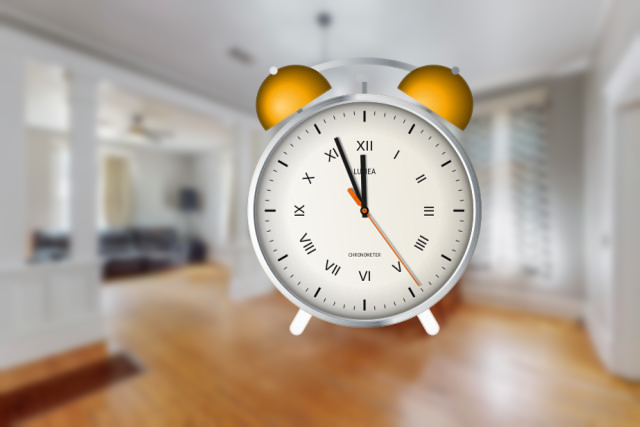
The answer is 11 h 56 min 24 s
